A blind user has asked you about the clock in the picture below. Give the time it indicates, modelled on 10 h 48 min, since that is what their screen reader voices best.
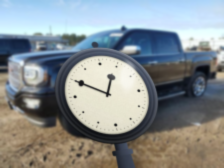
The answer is 12 h 50 min
